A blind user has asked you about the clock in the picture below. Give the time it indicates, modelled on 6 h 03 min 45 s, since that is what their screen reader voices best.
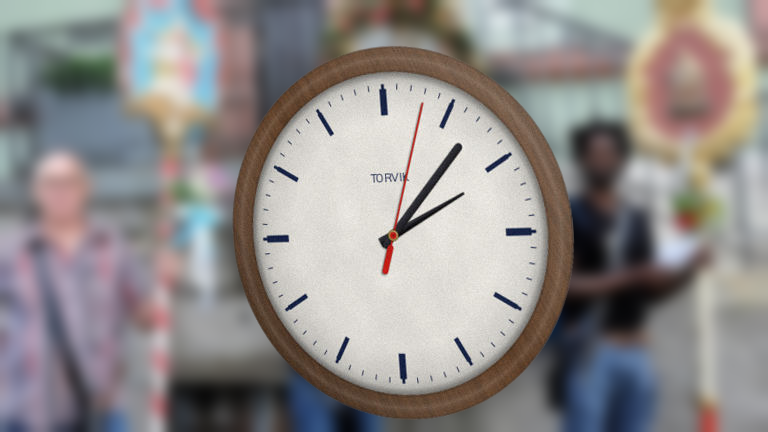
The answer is 2 h 07 min 03 s
